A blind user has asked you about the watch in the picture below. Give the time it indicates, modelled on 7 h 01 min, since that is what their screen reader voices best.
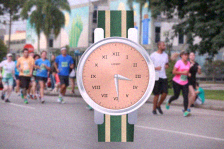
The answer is 3 h 29 min
